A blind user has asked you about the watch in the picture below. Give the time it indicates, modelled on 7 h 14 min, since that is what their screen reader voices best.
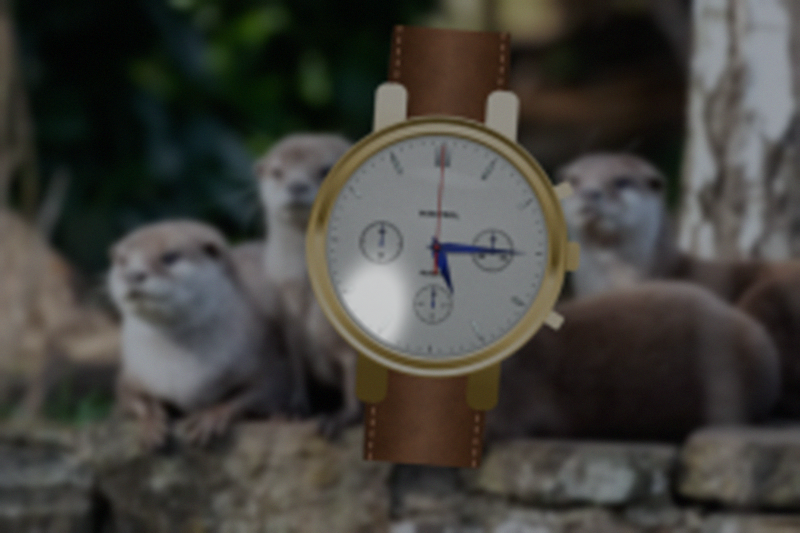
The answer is 5 h 15 min
